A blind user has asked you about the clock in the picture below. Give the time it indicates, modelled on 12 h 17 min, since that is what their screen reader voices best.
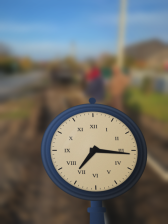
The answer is 7 h 16 min
